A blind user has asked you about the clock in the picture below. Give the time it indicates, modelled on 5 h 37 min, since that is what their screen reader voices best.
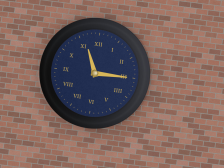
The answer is 11 h 15 min
